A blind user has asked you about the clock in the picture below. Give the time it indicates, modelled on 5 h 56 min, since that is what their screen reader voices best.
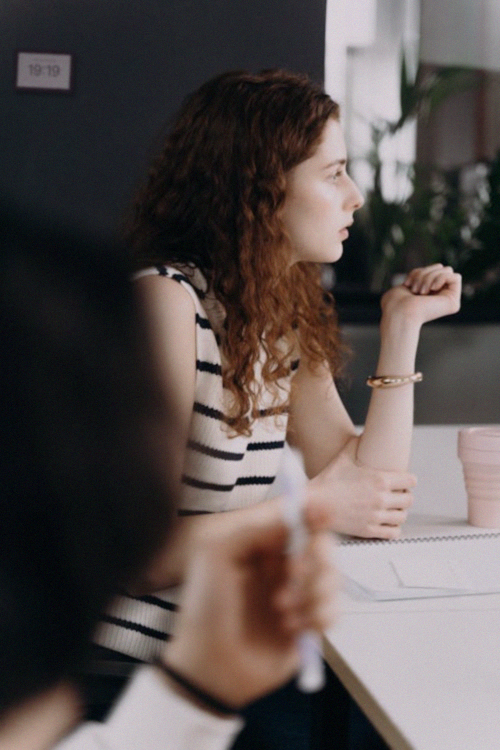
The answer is 19 h 19 min
